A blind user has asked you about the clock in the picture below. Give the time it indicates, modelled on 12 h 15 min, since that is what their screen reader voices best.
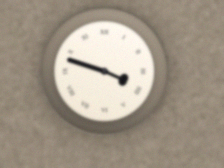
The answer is 3 h 48 min
